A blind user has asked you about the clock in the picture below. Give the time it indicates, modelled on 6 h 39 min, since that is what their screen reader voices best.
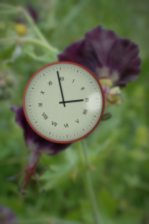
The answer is 2 h 59 min
